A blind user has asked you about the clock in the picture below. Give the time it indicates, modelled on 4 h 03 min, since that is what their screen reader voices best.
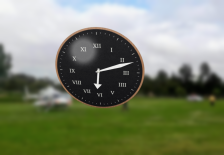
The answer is 6 h 12 min
